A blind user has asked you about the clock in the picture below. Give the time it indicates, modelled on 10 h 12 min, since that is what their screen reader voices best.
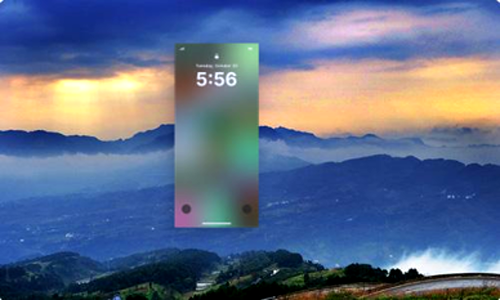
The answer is 5 h 56 min
